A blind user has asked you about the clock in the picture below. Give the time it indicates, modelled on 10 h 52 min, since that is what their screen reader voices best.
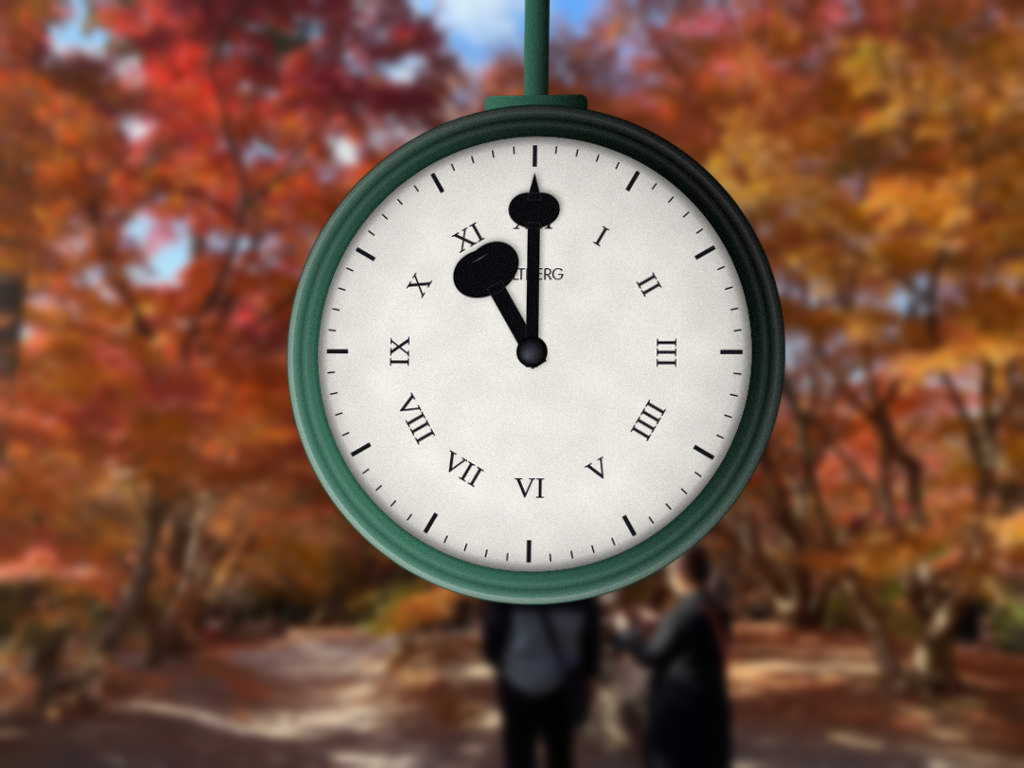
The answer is 11 h 00 min
